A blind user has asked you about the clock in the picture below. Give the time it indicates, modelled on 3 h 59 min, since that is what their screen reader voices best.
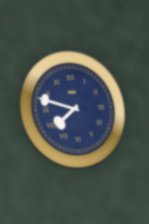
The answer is 7 h 48 min
